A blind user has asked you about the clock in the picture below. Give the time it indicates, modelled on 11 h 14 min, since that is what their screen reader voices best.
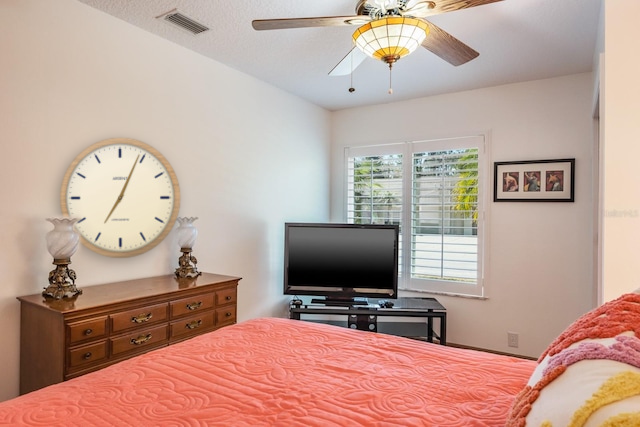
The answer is 7 h 04 min
